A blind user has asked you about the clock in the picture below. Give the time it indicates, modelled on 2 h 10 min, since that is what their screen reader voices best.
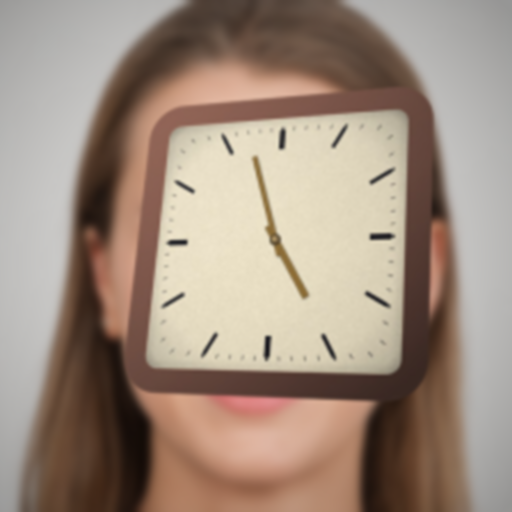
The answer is 4 h 57 min
